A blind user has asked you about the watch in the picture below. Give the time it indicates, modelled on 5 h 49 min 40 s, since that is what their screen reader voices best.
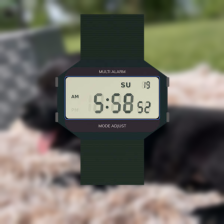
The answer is 5 h 58 min 52 s
